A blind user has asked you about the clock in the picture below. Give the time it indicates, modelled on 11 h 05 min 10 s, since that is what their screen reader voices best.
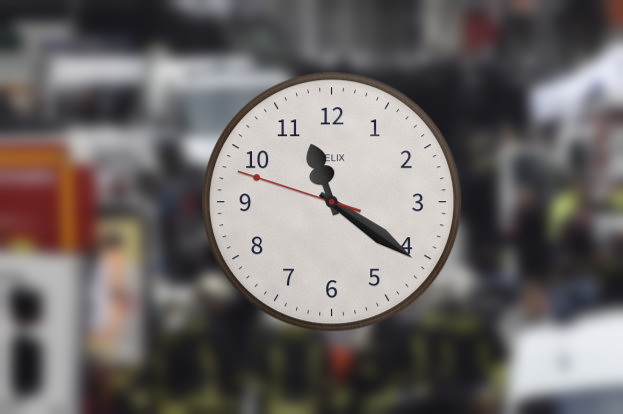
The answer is 11 h 20 min 48 s
